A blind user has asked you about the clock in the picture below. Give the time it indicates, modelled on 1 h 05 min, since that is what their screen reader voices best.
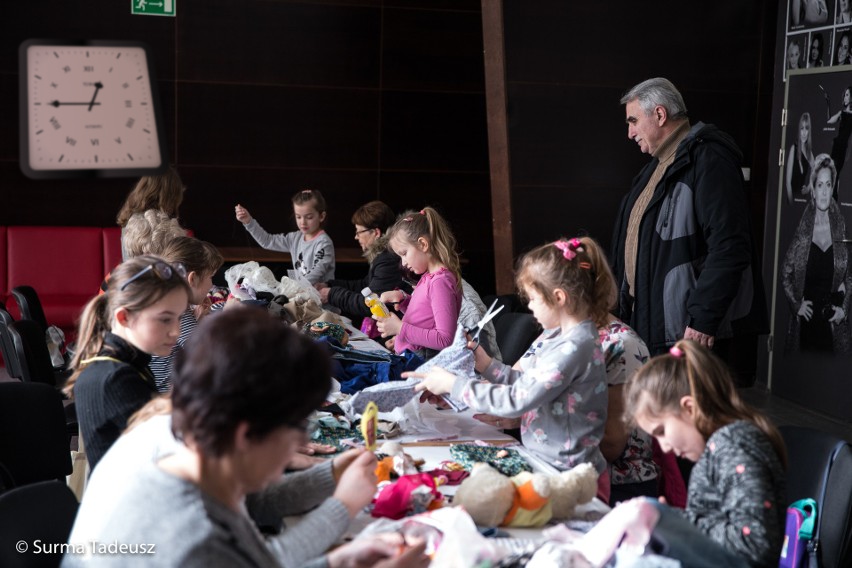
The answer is 12 h 45 min
